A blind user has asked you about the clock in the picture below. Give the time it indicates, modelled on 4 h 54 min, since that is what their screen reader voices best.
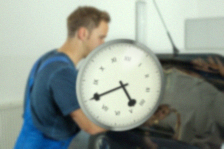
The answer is 4 h 40 min
